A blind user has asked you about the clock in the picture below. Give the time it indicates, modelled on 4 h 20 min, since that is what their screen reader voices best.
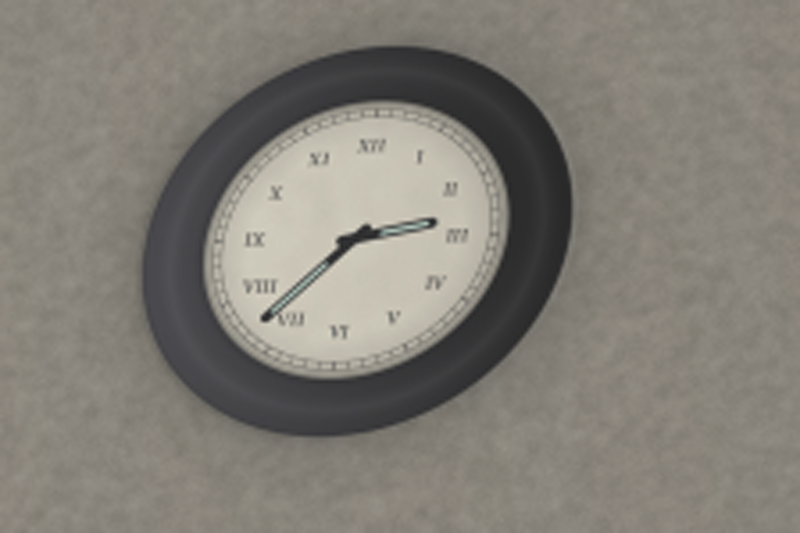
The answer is 2 h 37 min
